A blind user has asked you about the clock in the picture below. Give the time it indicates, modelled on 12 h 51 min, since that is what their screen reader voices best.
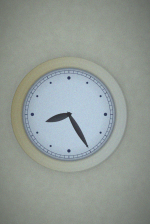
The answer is 8 h 25 min
